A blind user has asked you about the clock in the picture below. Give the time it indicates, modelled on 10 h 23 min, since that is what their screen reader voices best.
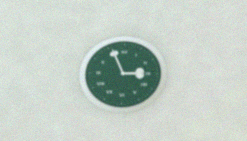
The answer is 2 h 56 min
